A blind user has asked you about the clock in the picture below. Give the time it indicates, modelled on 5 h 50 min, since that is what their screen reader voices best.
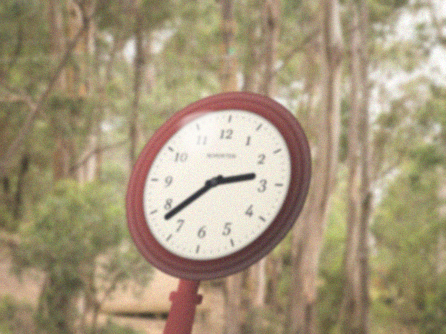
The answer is 2 h 38 min
